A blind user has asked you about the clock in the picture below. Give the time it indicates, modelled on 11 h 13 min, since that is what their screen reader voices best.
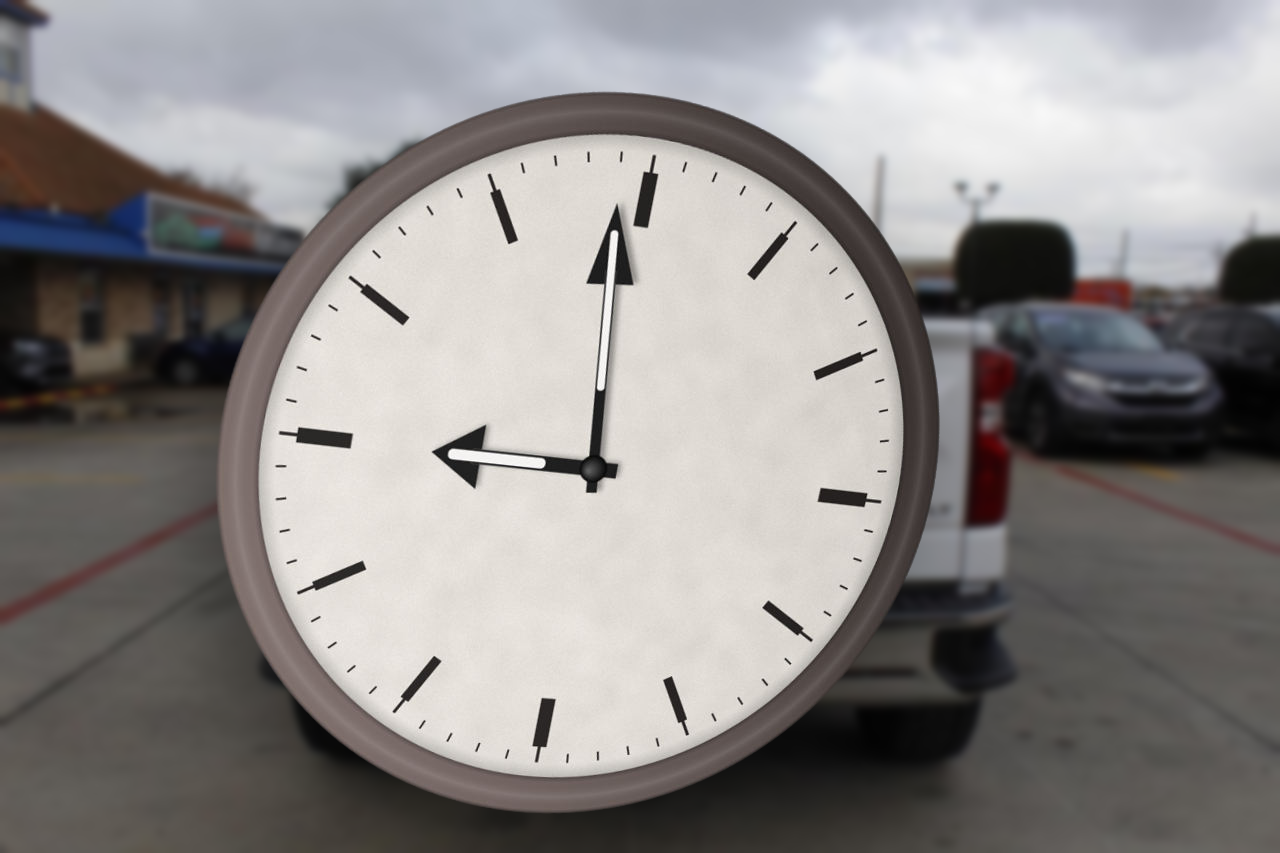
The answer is 8 h 59 min
